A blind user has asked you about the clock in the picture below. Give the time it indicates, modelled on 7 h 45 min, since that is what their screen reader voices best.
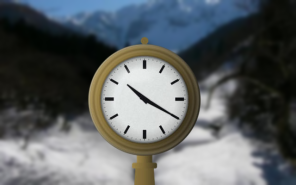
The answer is 10 h 20 min
